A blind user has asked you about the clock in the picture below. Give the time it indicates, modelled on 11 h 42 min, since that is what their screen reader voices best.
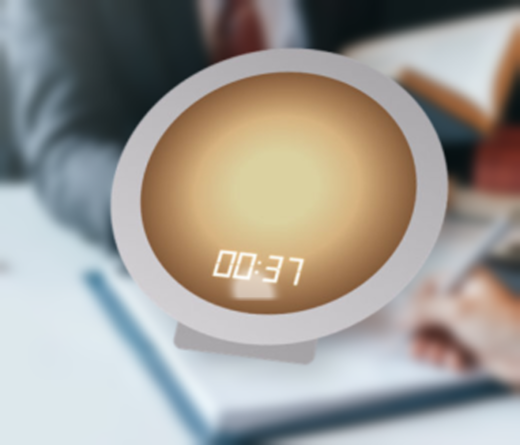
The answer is 0 h 37 min
